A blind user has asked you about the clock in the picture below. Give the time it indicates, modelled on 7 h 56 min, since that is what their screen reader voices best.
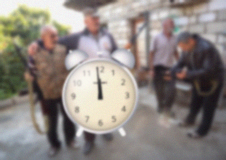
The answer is 11 h 59 min
